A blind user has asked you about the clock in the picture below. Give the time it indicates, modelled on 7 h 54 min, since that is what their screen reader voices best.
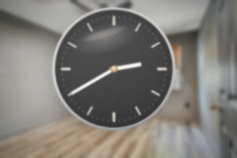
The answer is 2 h 40 min
